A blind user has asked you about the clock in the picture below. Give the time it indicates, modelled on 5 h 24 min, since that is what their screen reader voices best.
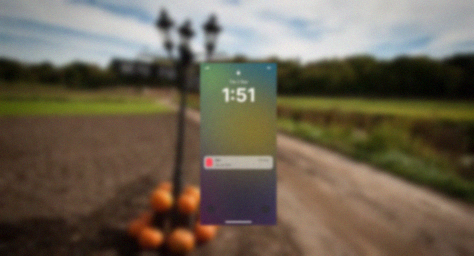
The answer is 1 h 51 min
